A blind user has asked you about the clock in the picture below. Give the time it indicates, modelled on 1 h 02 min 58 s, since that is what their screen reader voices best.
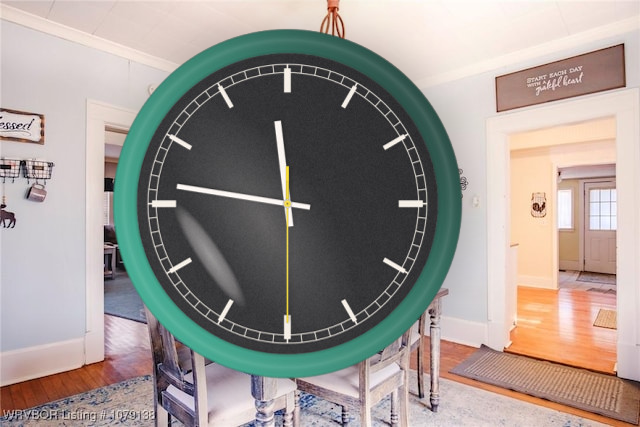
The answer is 11 h 46 min 30 s
